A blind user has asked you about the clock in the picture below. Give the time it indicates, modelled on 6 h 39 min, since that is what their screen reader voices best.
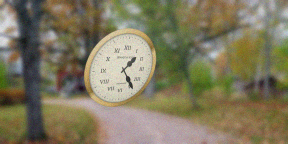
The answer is 1 h 24 min
